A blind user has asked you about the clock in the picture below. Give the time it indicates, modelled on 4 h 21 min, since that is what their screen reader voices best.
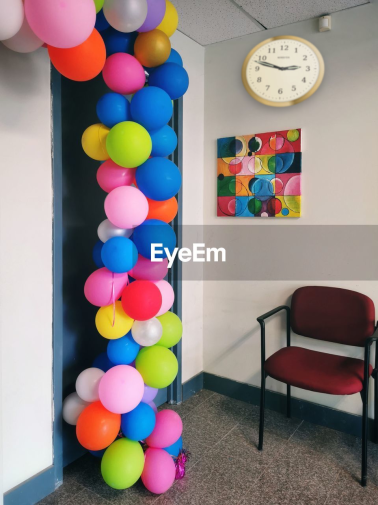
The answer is 2 h 48 min
